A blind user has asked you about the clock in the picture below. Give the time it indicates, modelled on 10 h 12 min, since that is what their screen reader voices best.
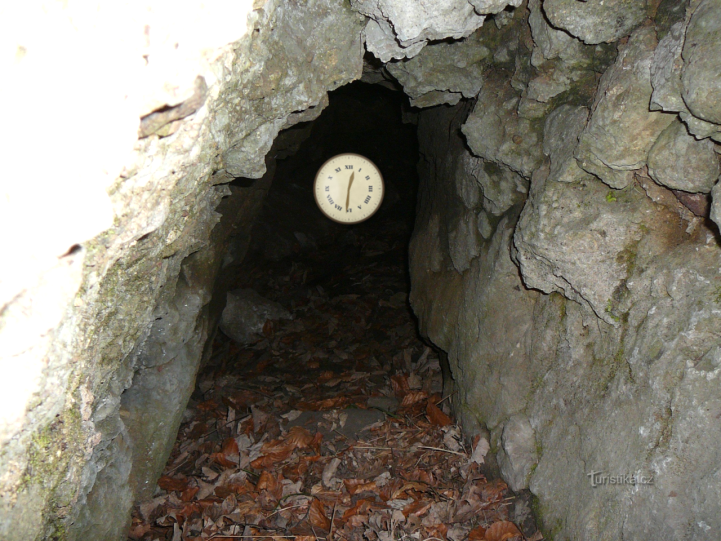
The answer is 12 h 31 min
